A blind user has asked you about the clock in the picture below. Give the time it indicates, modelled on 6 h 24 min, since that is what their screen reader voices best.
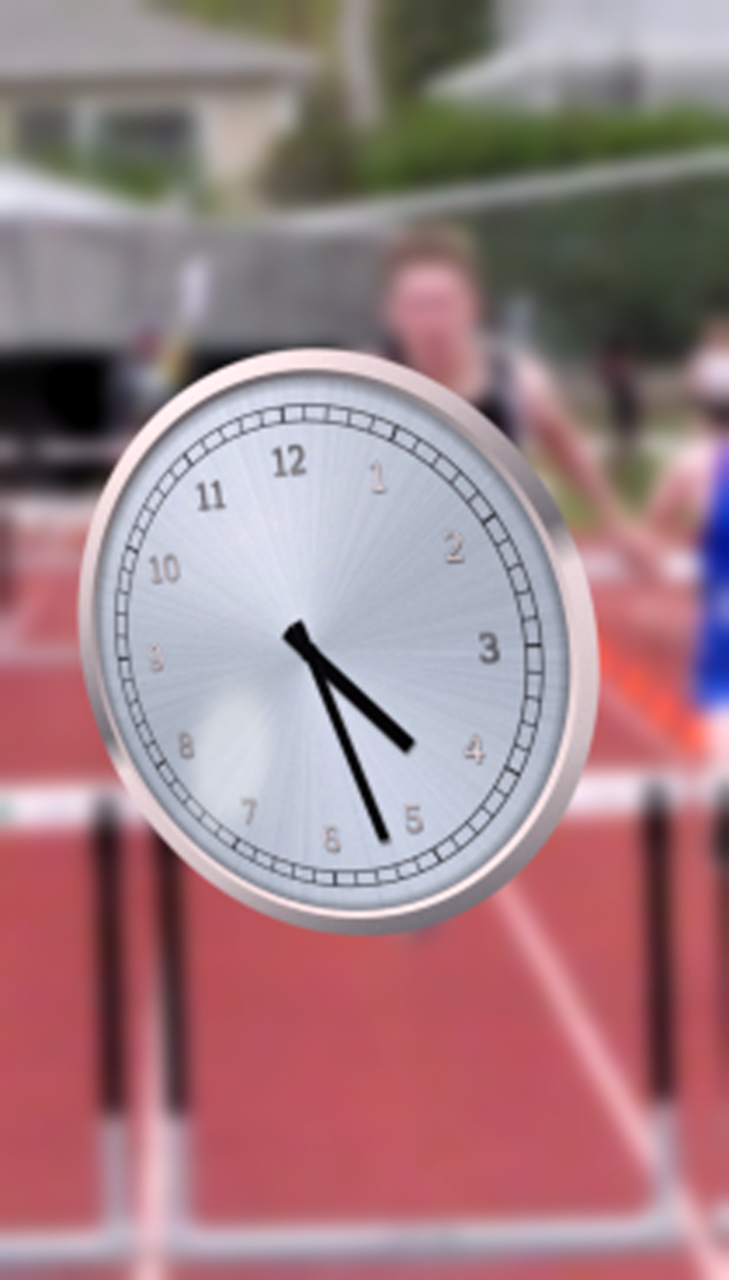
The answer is 4 h 27 min
